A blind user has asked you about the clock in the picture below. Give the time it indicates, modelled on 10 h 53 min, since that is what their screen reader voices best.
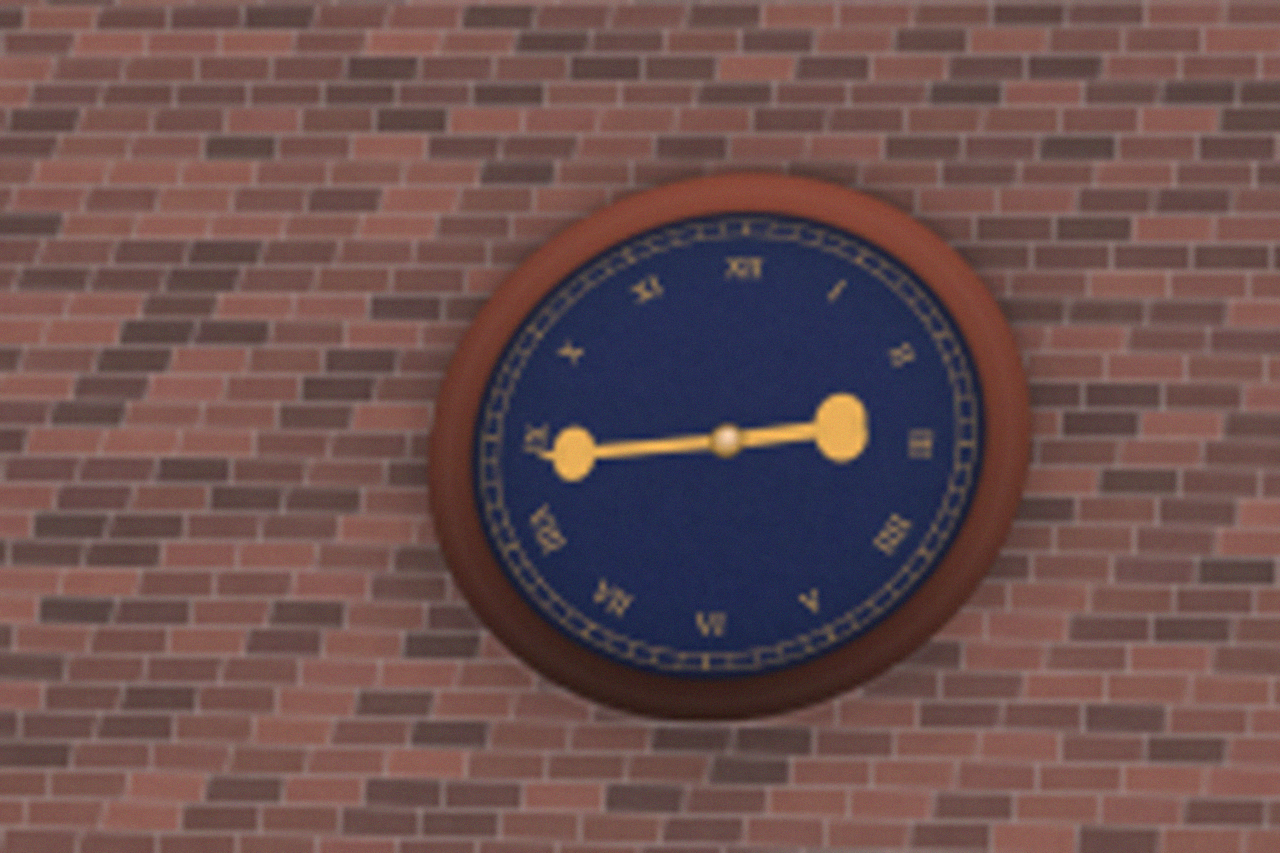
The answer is 2 h 44 min
